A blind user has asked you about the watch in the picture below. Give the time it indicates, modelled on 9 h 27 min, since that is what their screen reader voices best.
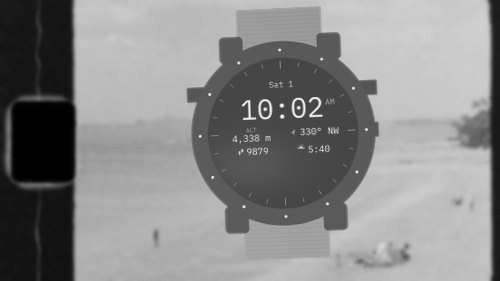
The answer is 10 h 02 min
